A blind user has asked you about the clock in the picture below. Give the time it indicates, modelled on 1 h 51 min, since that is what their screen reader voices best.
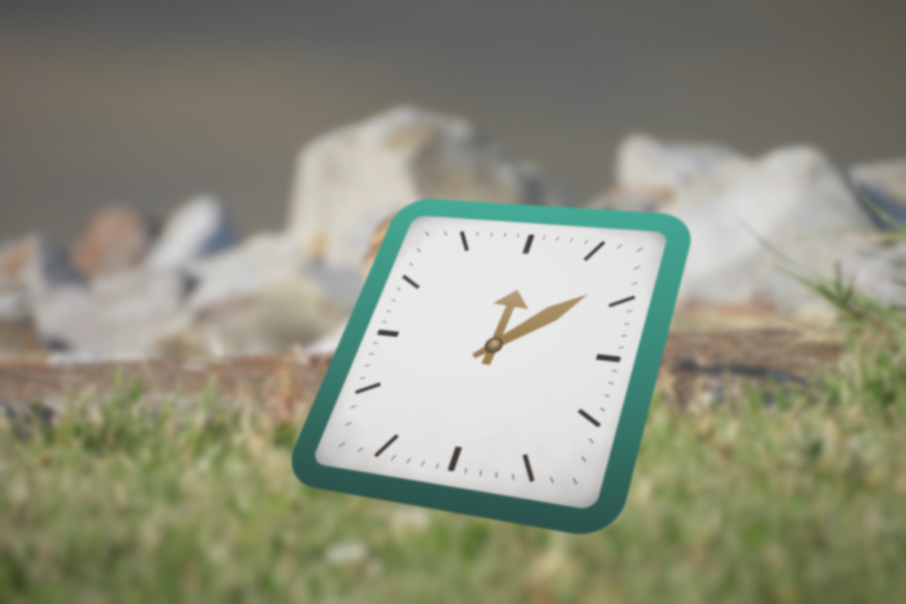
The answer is 12 h 08 min
